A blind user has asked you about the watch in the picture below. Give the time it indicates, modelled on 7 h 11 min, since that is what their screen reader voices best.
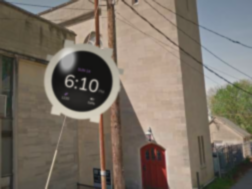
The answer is 6 h 10 min
